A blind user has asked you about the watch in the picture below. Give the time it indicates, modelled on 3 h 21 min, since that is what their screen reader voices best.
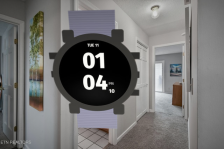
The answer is 1 h 04 min
